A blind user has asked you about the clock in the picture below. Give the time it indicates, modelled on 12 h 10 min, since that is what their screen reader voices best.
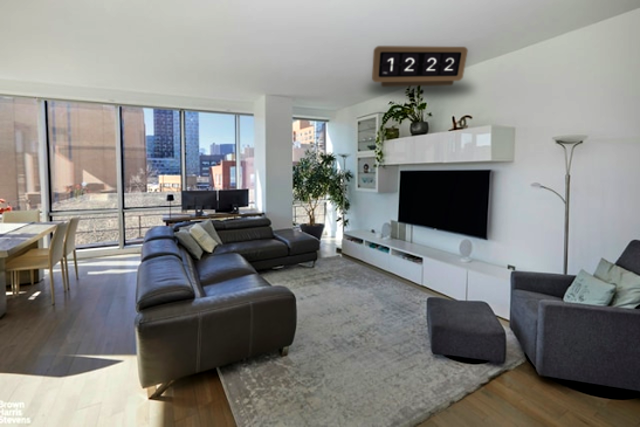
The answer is 12 h 22 min
